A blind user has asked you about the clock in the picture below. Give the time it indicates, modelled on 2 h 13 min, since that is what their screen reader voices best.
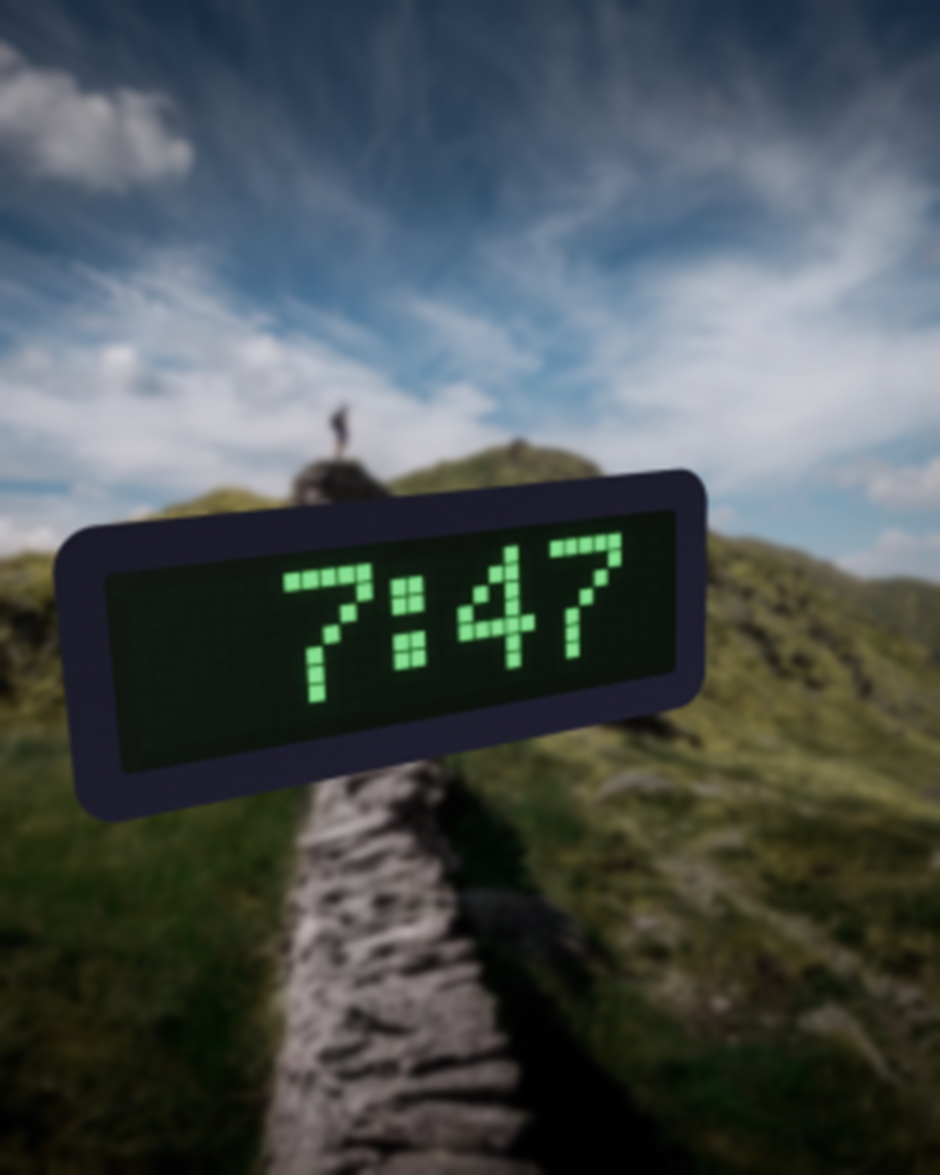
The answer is 7 h 47 min
